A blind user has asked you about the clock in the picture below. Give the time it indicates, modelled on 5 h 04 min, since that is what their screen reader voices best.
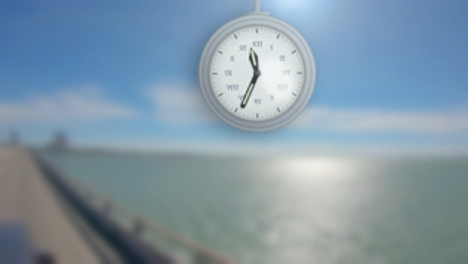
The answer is 11 h 34 min
